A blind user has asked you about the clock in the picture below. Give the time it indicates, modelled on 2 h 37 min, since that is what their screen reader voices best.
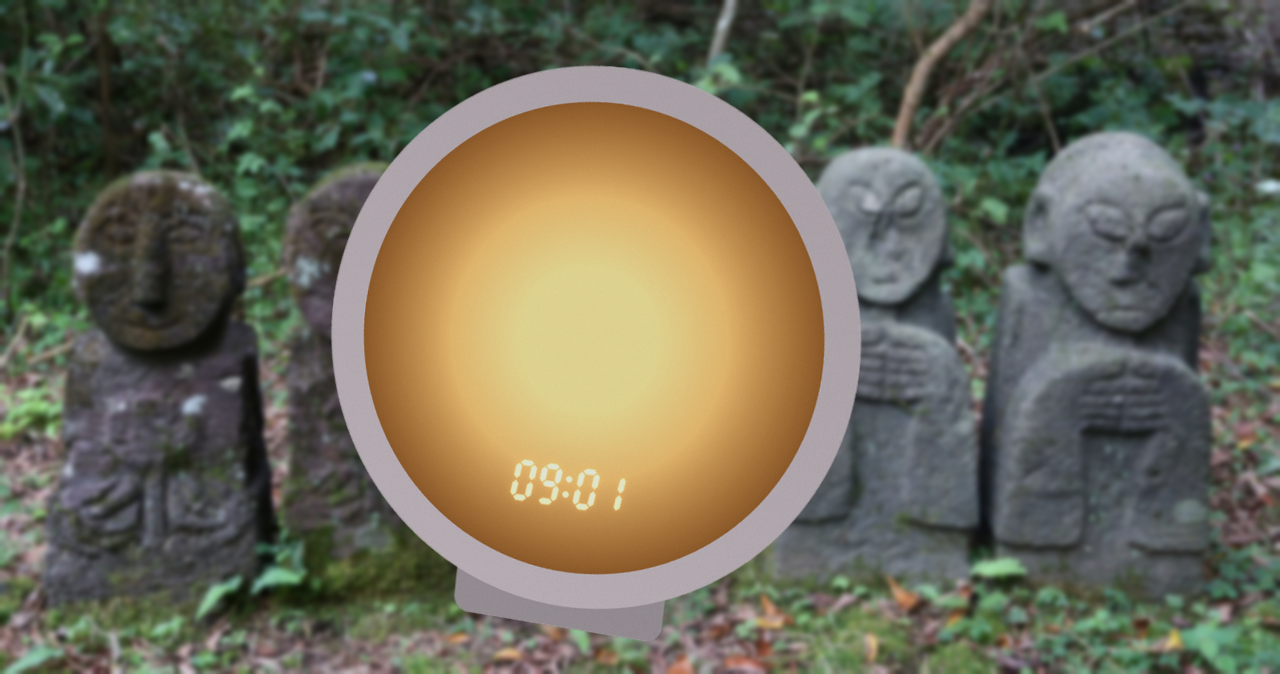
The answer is 9 h 01 min
